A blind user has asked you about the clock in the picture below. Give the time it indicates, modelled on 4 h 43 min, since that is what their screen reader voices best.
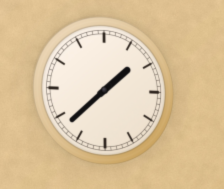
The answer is 1 h 38 min
